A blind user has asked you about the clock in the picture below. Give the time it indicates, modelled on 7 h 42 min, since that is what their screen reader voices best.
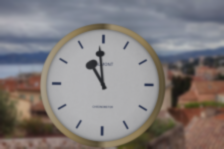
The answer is 10 h 59 min
